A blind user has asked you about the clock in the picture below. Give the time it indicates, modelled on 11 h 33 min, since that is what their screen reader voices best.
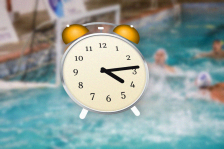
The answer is 4 h 14 min
